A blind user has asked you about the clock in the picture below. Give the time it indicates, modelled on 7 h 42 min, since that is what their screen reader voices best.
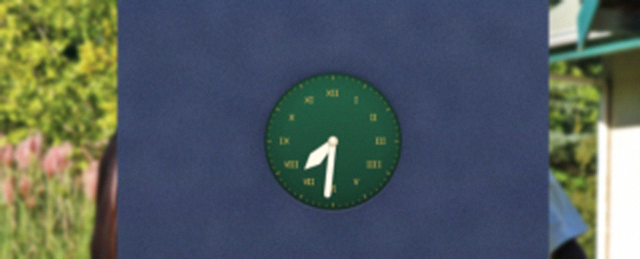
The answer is 7 h 31 min
